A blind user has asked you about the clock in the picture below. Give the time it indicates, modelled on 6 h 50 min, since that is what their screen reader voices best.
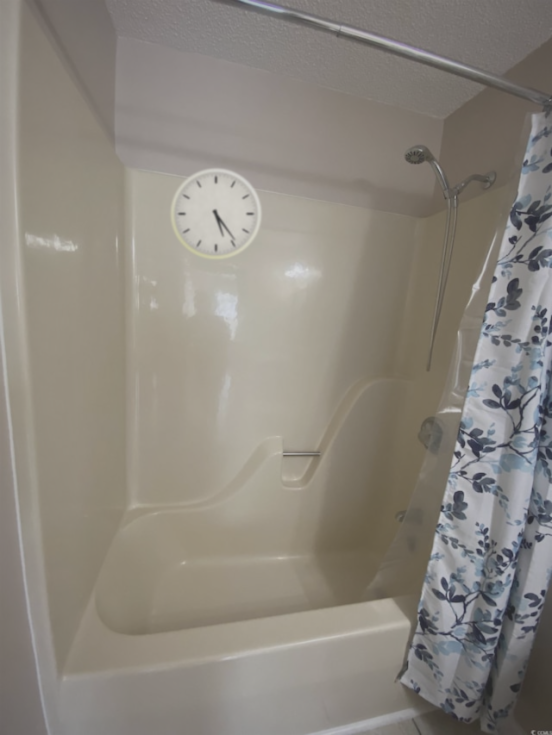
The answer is 5 h 24 min
